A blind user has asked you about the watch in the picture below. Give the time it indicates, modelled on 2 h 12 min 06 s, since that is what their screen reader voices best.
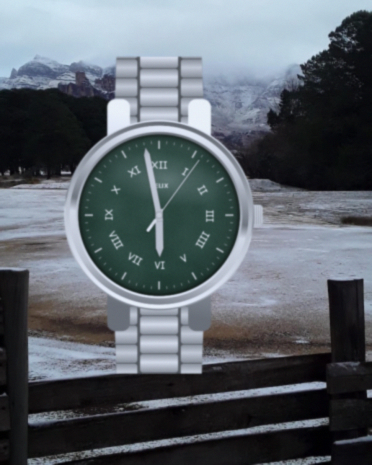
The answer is 5 h 58 min 06 s
